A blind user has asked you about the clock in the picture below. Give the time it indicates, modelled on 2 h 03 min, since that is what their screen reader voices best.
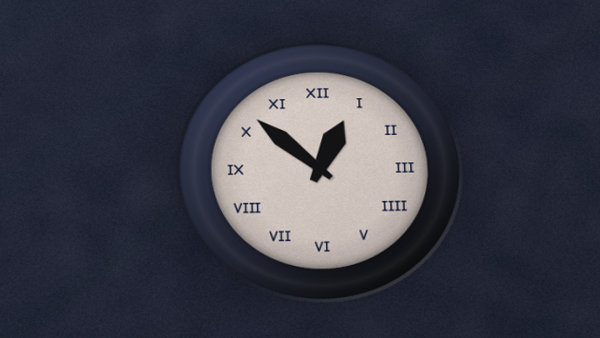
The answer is 12 h 52 min
